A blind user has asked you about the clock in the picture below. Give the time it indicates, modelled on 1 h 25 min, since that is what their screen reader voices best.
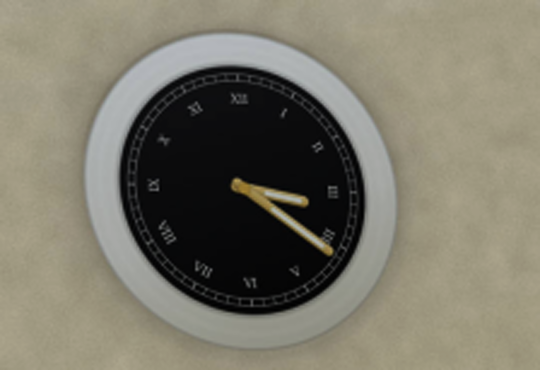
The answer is 3 h 21 min
